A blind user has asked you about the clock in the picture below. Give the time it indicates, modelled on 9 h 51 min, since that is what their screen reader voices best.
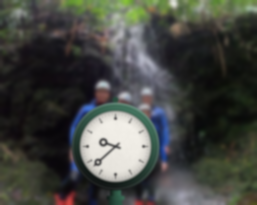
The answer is 9 h 38 min
